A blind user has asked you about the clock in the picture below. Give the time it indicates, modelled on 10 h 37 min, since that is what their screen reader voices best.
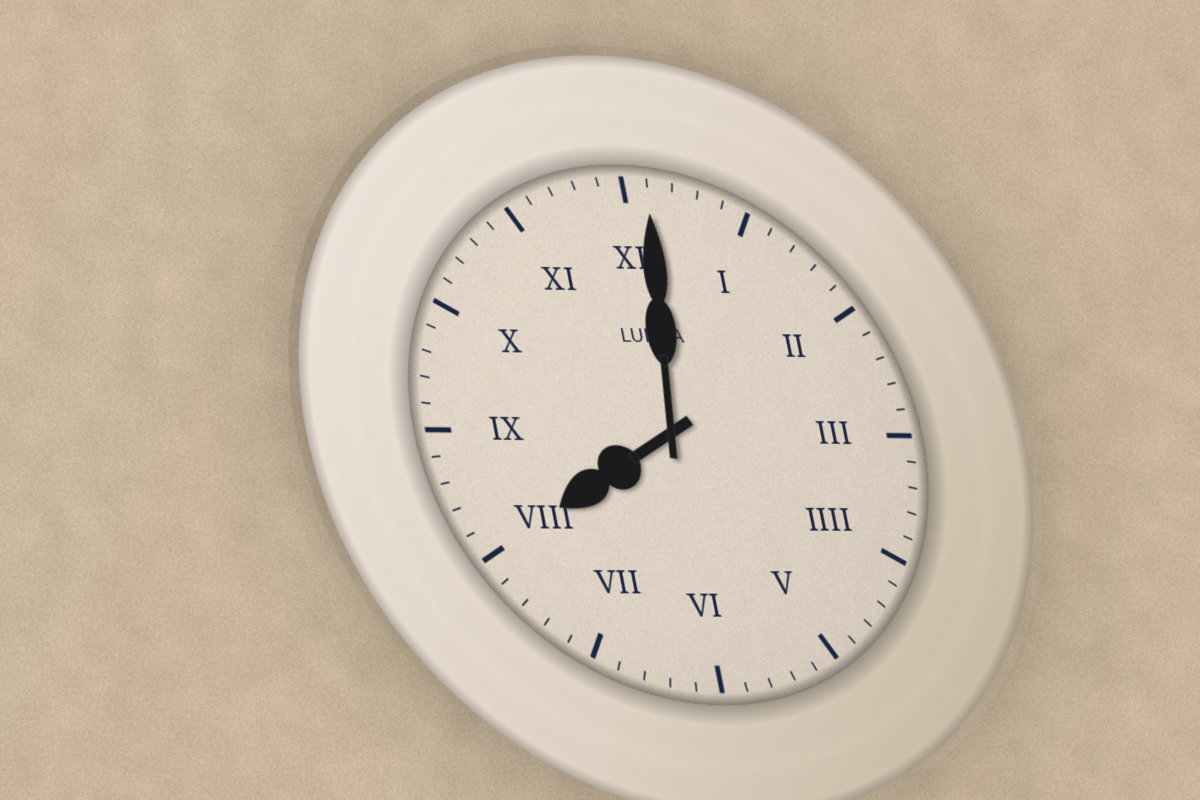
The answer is 8 h 01 min
